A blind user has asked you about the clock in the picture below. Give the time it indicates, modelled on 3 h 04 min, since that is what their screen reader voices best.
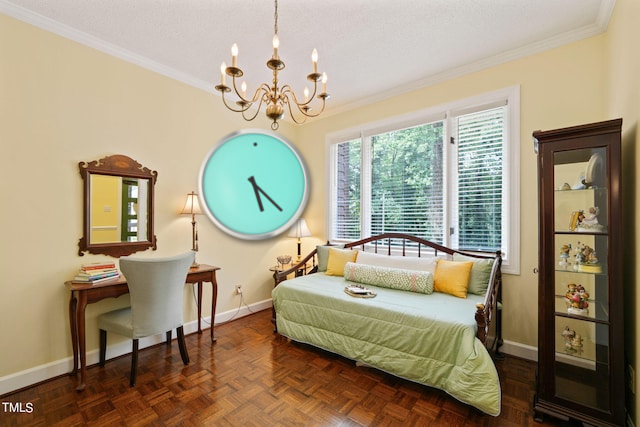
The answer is 5 h 22 min
